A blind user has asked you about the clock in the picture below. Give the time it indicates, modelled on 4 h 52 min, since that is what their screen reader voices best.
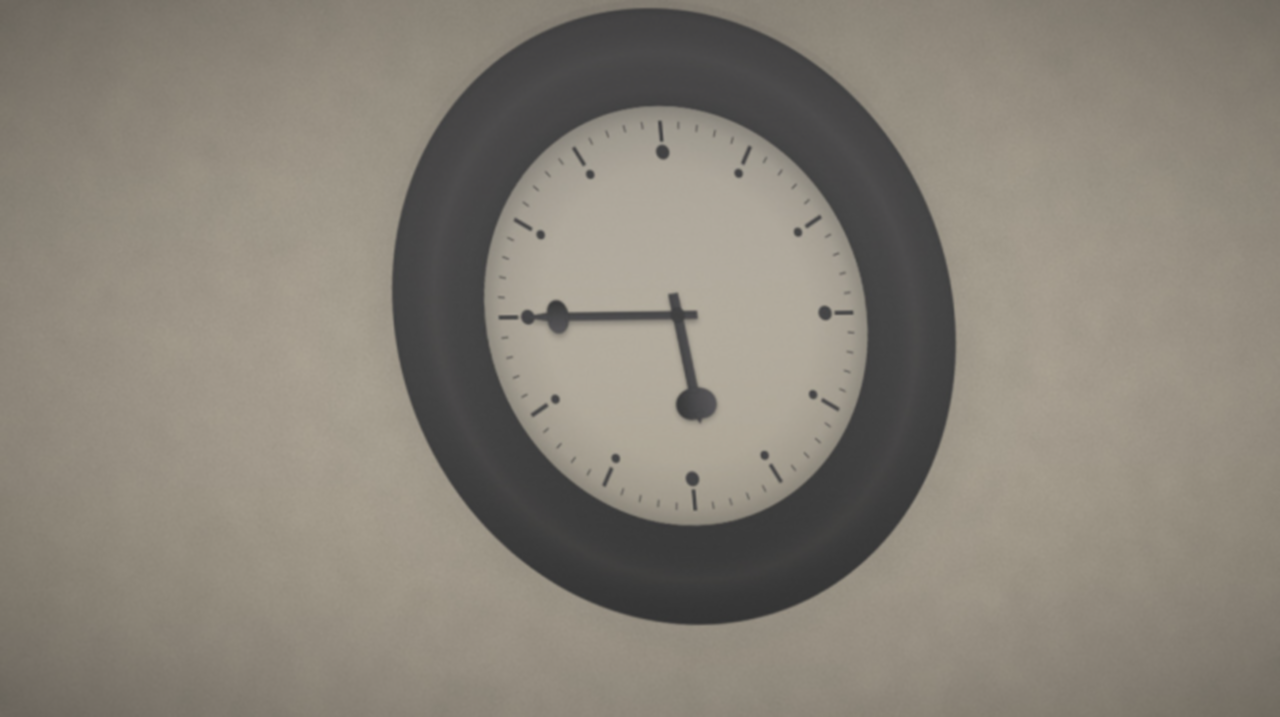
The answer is 5 h 45 min
